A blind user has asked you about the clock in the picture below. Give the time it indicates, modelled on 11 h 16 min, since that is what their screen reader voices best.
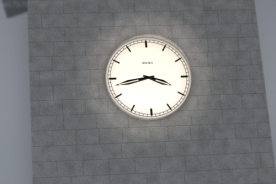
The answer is 3 h 43 min
